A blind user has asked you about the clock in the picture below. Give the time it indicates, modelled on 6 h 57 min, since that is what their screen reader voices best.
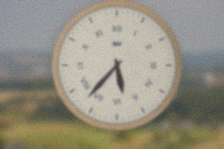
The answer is 5 h 37 min
